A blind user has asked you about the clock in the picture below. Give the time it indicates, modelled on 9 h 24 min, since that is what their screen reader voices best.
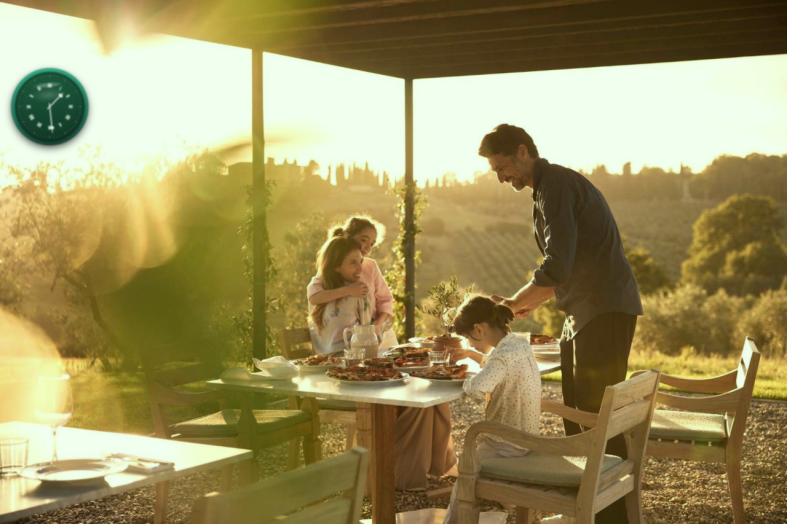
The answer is 1 h 29 min
